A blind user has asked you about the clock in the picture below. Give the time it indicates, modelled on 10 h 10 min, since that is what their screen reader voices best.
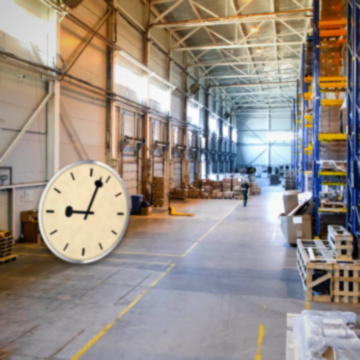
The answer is 9 h 03 min
